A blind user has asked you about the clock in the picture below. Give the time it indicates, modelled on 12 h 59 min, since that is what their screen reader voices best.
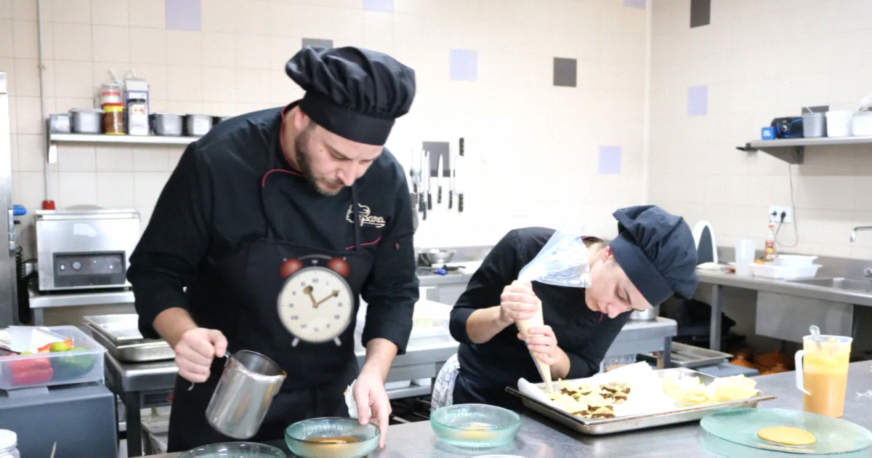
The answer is 11 h 10 min
